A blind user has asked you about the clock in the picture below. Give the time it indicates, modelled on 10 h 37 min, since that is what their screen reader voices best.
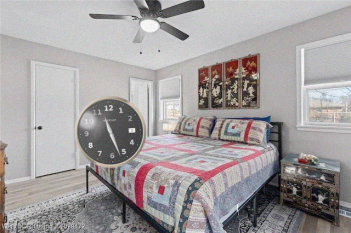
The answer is 11 h 27 min
